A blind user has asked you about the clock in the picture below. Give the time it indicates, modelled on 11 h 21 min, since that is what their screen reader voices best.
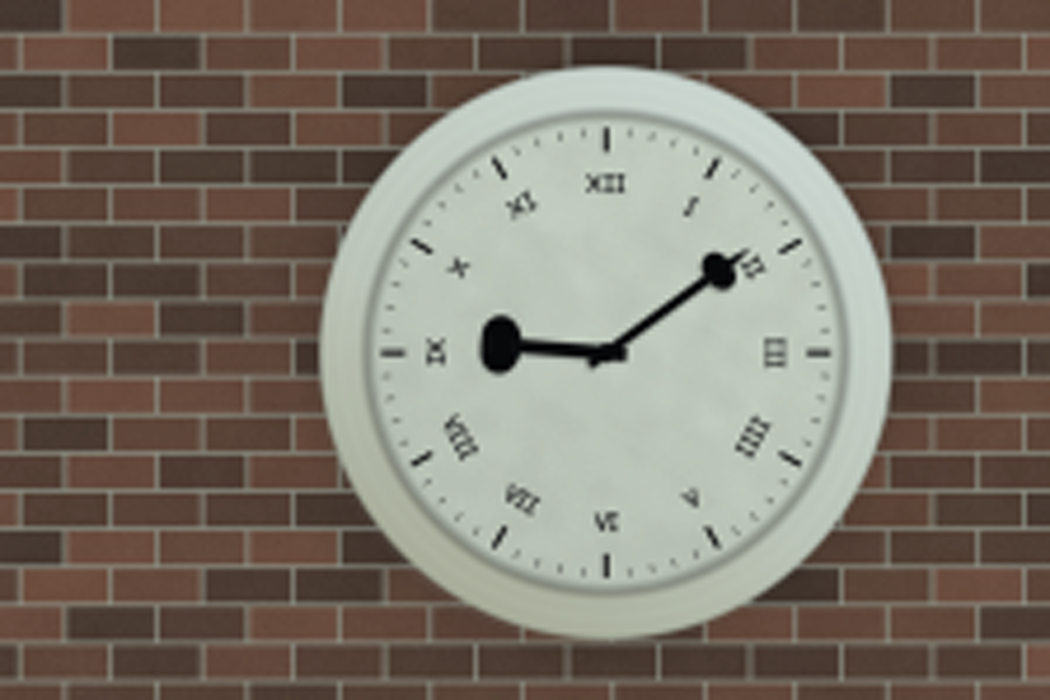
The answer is 9 h 09 min
